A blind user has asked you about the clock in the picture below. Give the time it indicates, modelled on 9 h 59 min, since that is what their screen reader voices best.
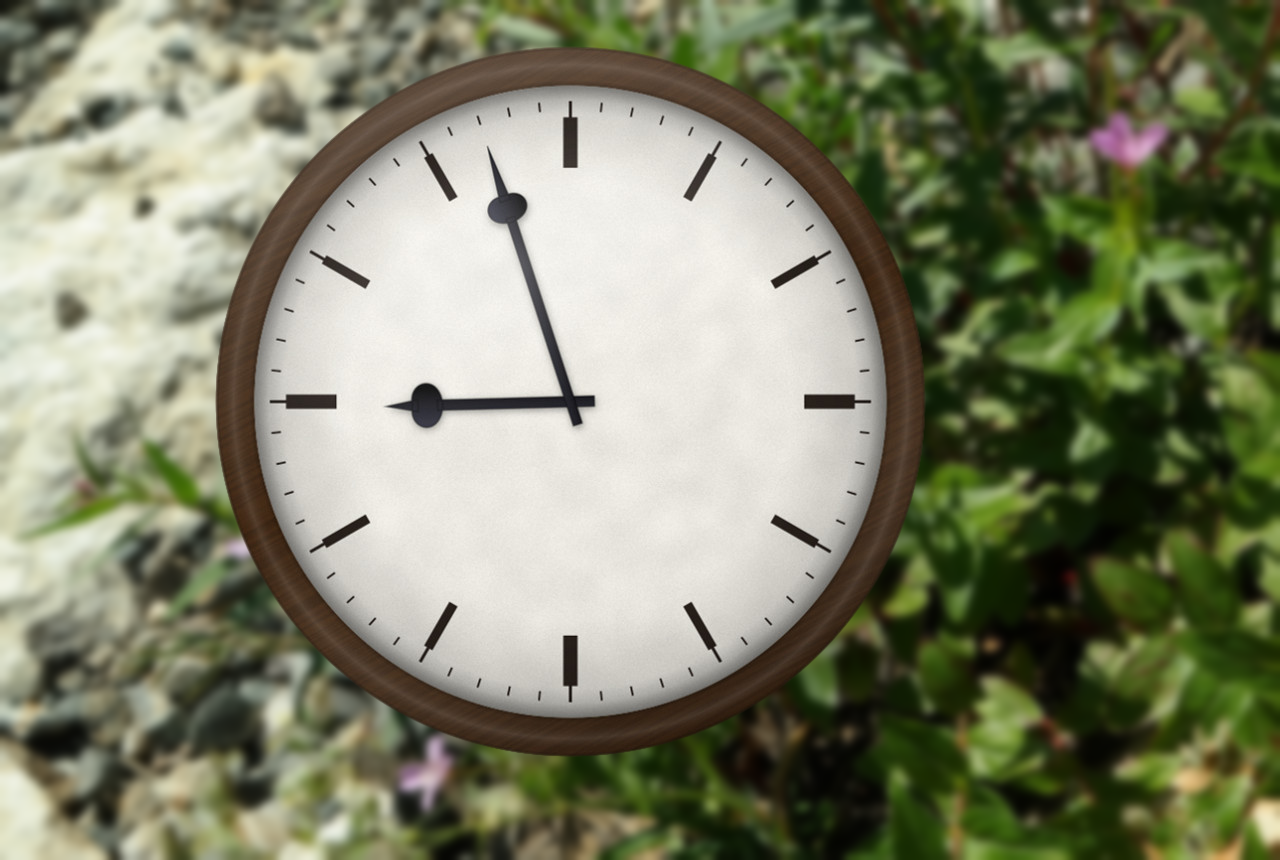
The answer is 8 h 57 min
